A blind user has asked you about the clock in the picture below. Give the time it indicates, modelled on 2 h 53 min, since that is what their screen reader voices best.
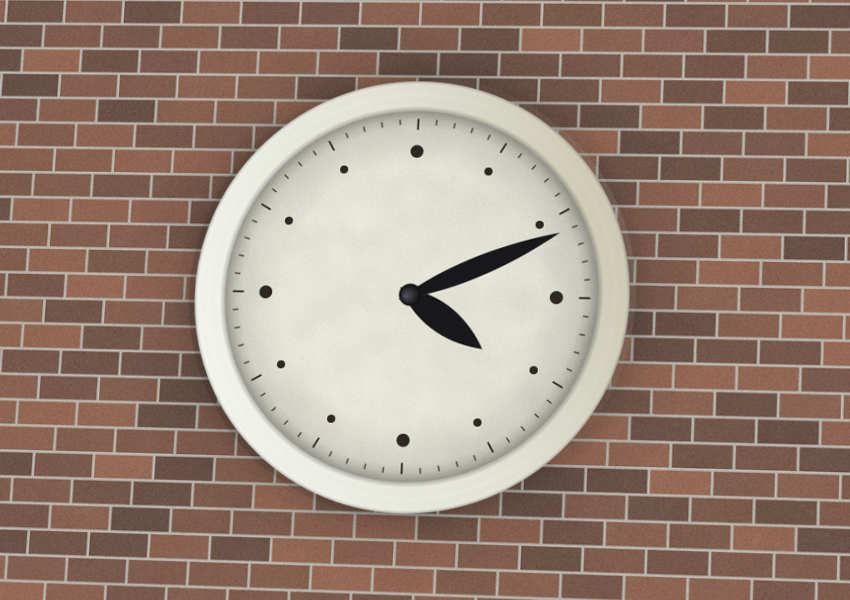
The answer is 4 h 11 min
